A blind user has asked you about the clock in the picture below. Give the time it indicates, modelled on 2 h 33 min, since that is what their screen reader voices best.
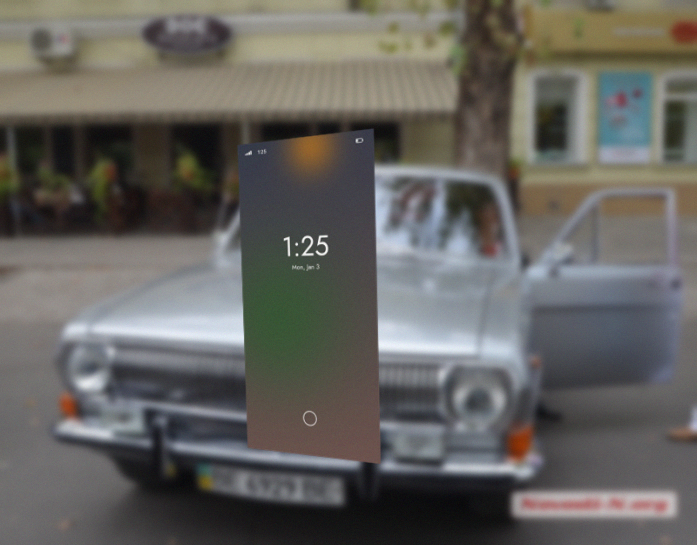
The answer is 1 h 25 min
